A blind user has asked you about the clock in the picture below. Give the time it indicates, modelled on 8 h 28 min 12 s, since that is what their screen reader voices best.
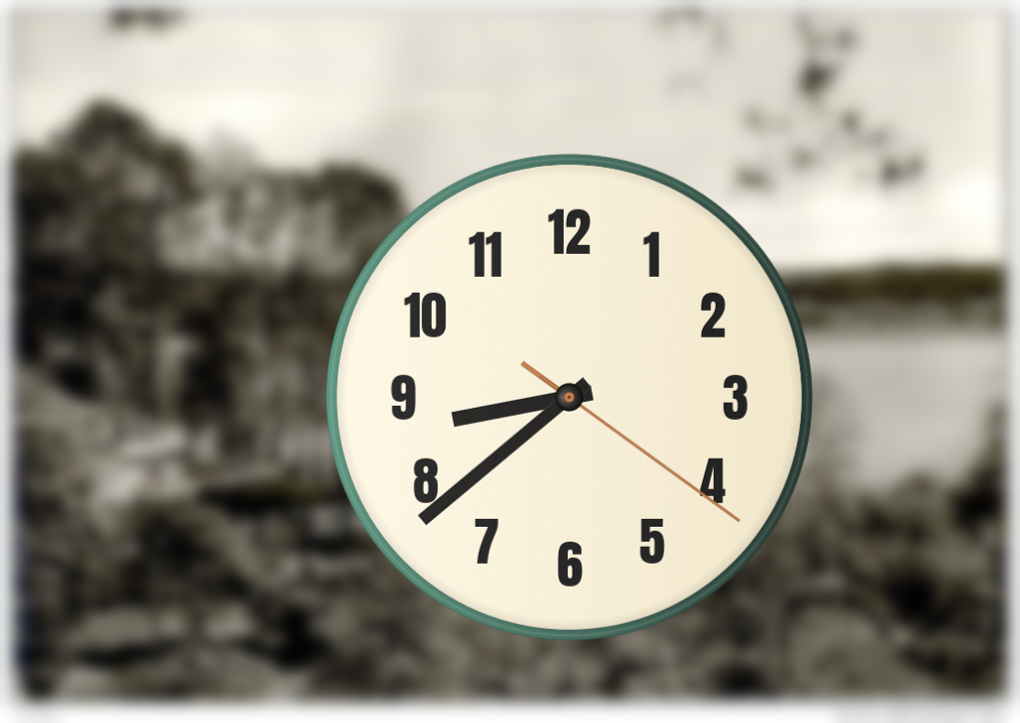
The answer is 8 h 38 min 21 s
